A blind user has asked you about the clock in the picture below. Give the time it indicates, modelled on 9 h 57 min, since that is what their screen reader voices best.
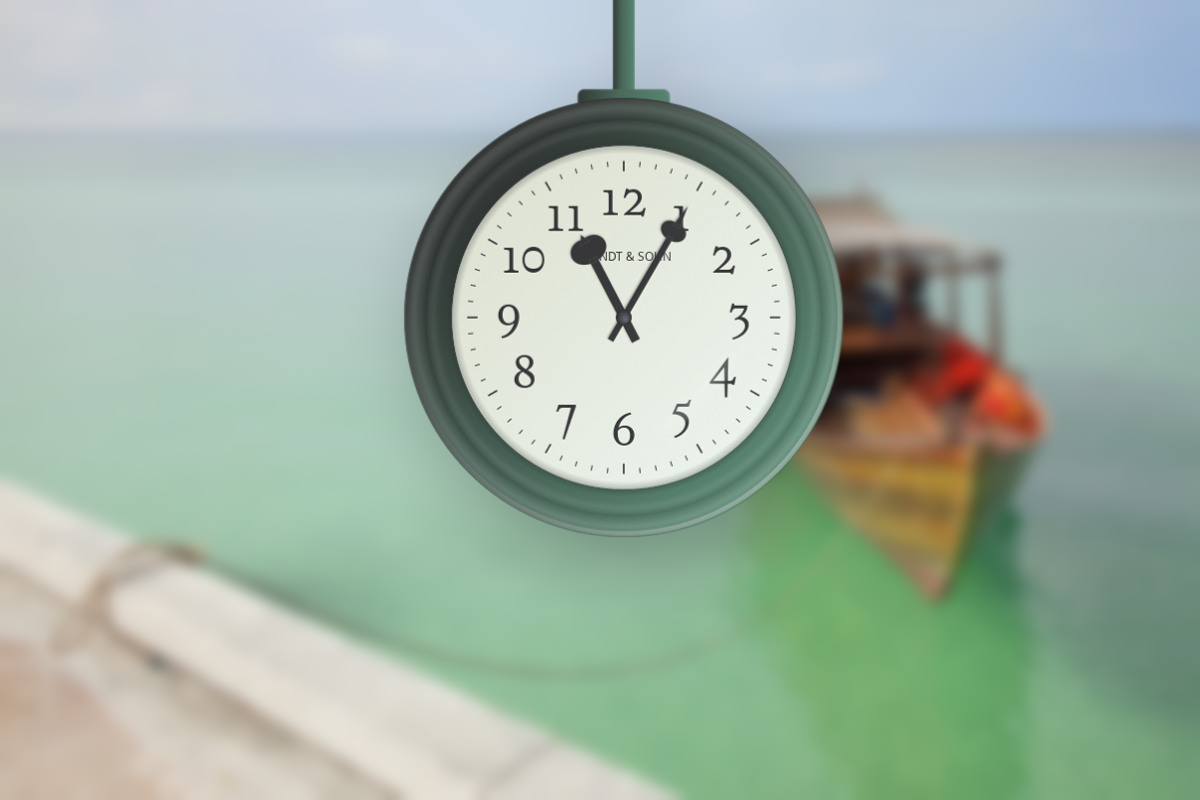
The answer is 11 h 05 min
